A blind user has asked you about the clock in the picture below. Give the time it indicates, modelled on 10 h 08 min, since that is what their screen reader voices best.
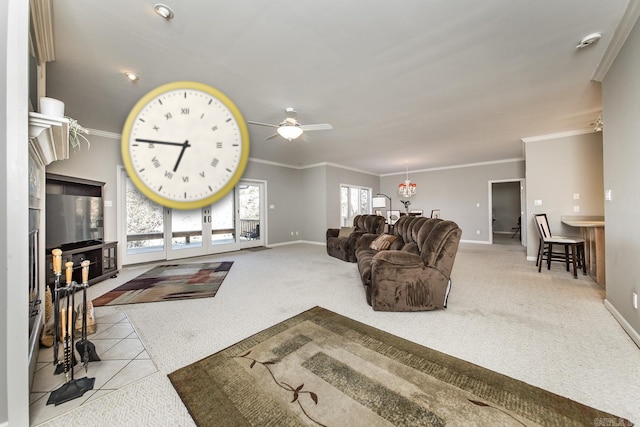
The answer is 6 h 46 min
